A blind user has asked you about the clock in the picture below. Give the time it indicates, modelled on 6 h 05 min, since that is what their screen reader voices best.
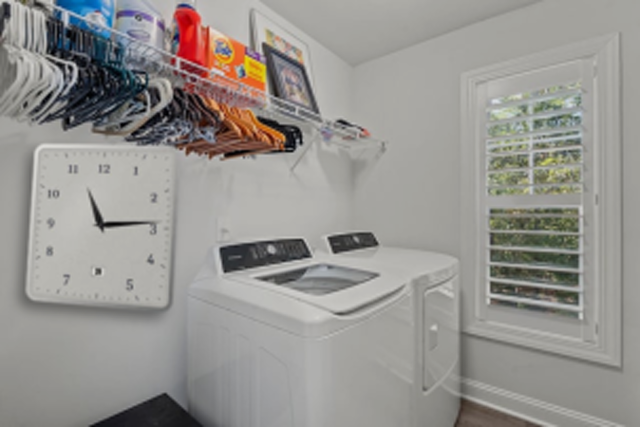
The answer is 11 h 14 min
